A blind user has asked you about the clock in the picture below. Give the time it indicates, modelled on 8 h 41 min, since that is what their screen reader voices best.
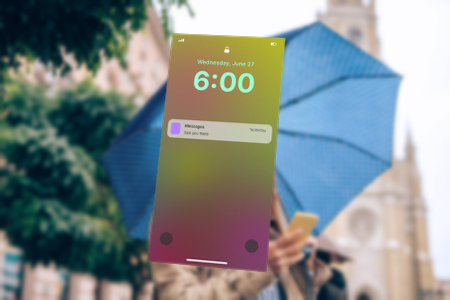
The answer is 6 h 00 min
